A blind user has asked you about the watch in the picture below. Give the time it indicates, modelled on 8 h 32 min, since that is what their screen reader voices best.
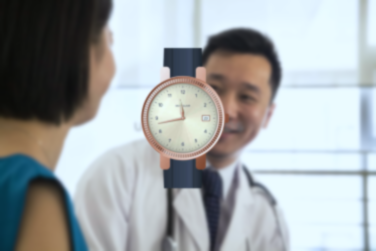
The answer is 11 h 43 min
